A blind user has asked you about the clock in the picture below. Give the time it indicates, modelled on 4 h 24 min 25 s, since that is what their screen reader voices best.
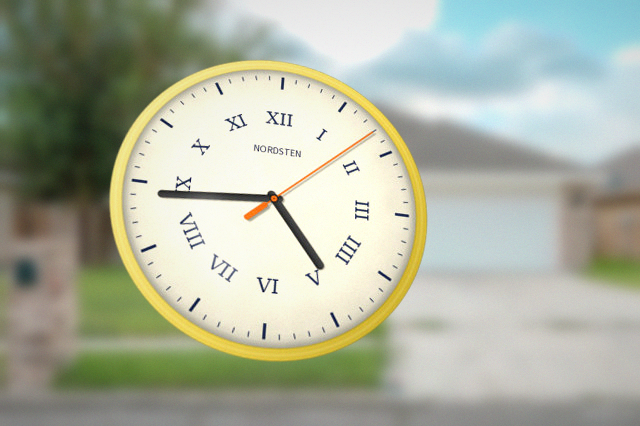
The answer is 4 h 44 min 08 s
